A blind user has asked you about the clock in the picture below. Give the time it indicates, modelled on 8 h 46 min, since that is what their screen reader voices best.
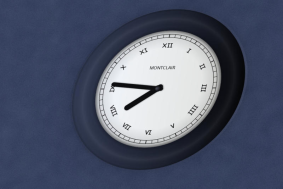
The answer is 7 h 46 min
